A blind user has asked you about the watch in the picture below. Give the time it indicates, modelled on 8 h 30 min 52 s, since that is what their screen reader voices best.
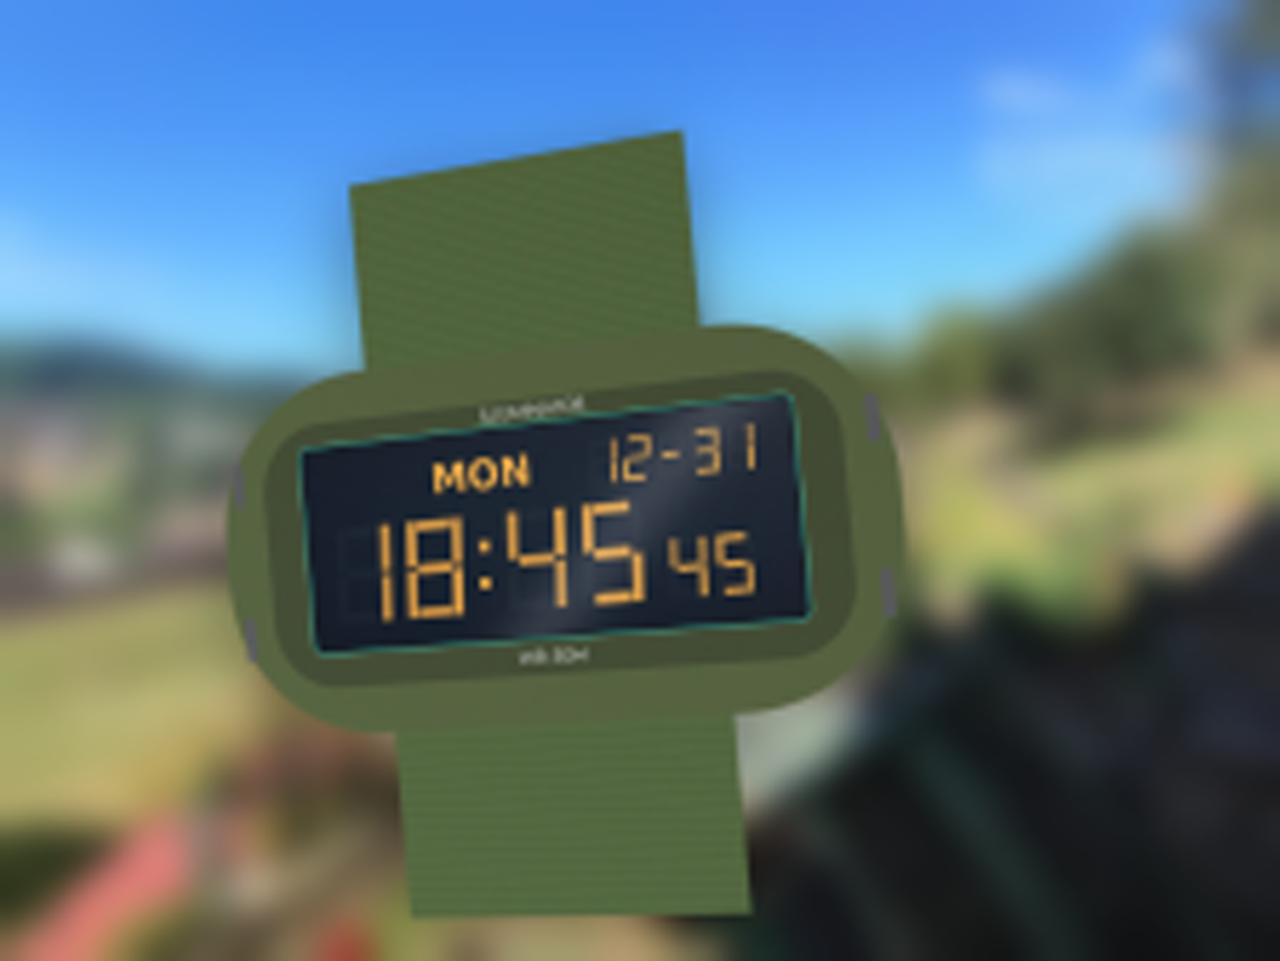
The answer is 18 h 45 min 45 s
